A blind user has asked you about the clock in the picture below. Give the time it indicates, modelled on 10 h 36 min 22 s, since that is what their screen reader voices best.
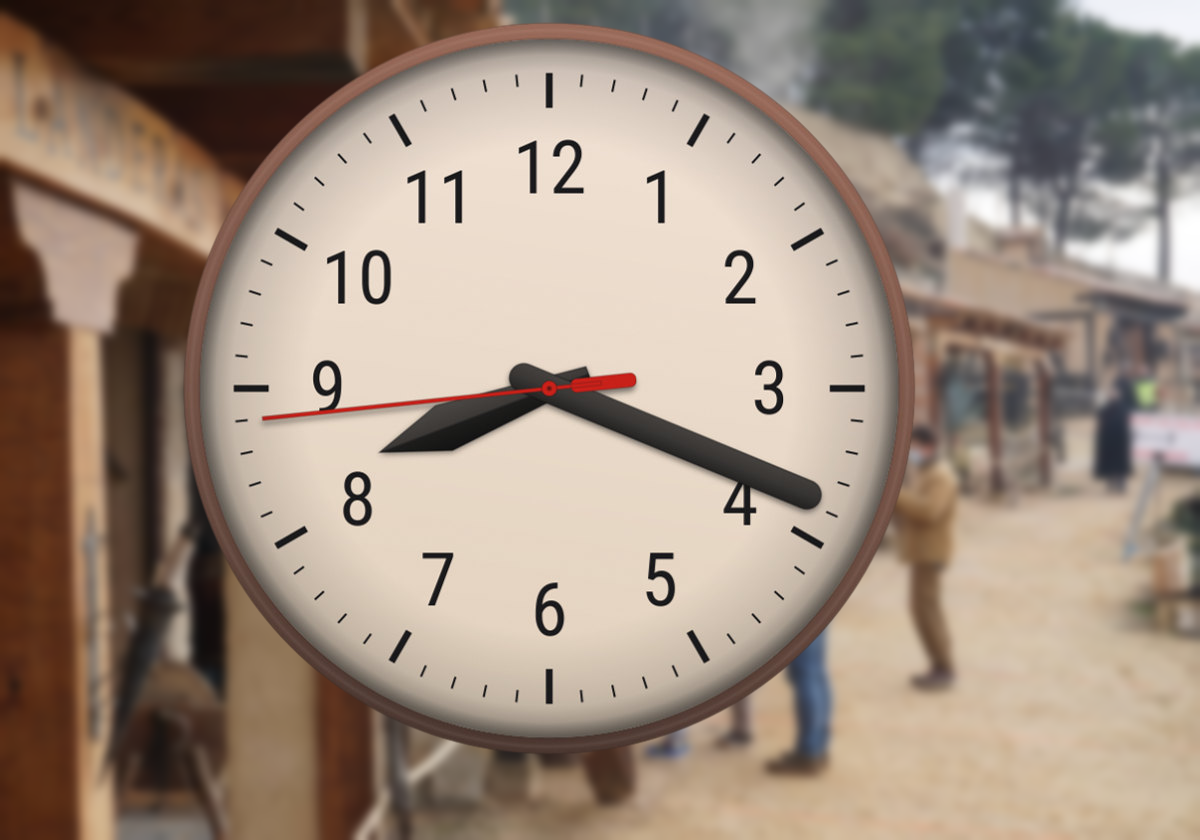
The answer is 8 h 18 min 44 s
